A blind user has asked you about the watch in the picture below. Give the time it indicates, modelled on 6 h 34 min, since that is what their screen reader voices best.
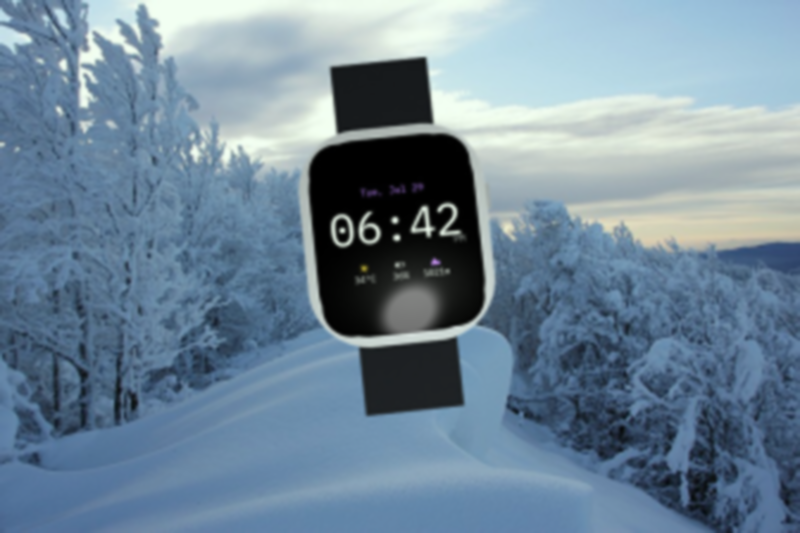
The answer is 6 h 42 min
